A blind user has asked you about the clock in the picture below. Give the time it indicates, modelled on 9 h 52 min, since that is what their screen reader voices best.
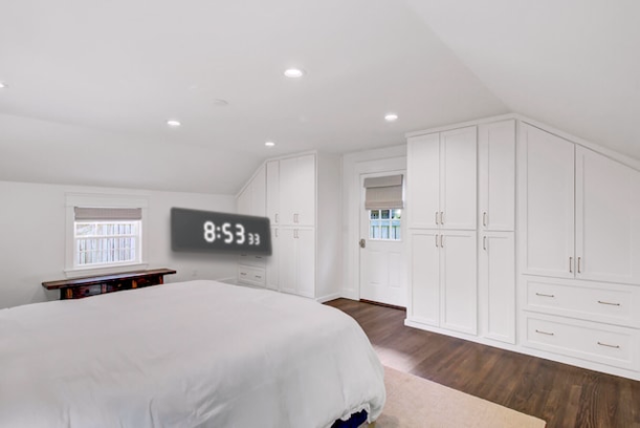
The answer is 8 h 53 min
